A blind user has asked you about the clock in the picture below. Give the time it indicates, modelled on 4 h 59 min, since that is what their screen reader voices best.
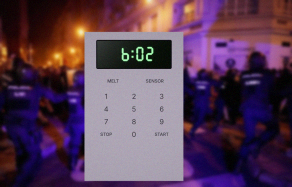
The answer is 6 h 02 min
